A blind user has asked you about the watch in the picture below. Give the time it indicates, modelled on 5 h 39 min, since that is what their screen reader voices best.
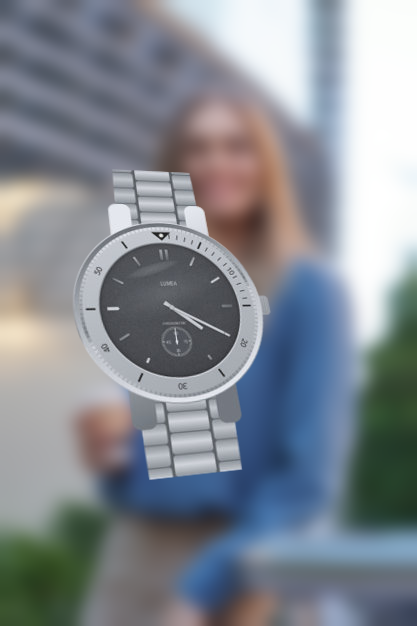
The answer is 4 h 20 min
